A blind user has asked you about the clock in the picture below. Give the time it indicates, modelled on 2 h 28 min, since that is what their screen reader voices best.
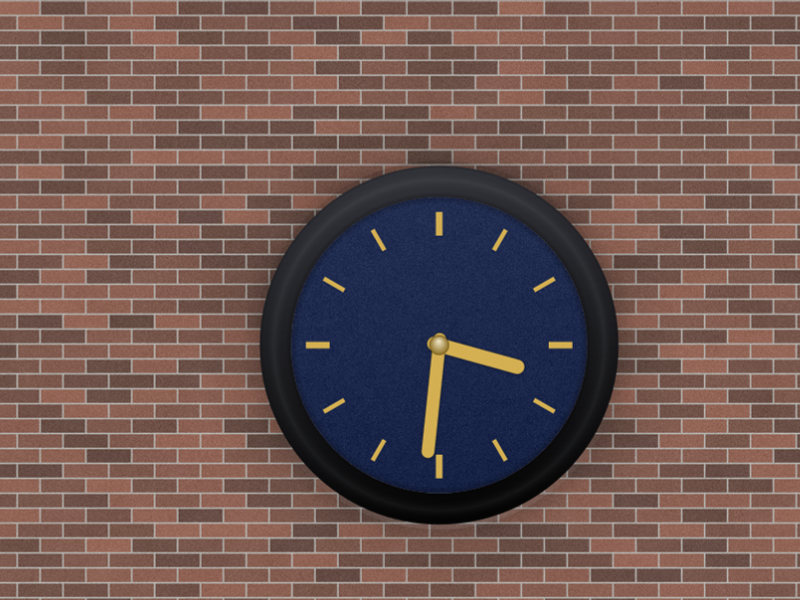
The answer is 3 h 31 min
